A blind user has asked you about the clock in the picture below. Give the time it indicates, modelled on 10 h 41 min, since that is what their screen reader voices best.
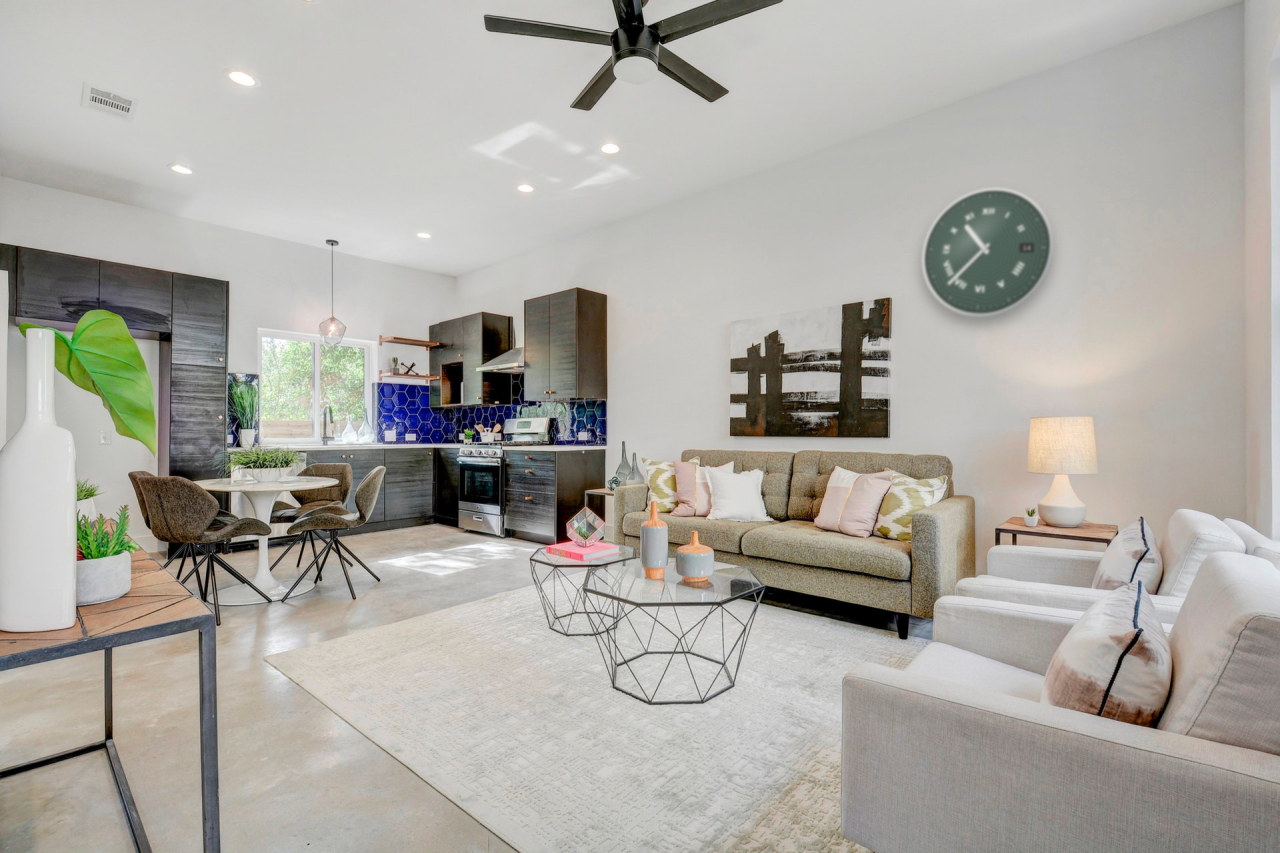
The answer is 10 h 37 min
